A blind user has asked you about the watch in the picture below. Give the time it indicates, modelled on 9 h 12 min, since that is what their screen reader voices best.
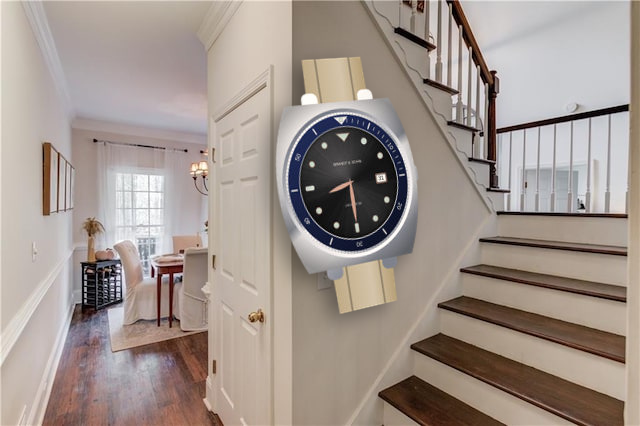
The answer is 8 h 30 min
